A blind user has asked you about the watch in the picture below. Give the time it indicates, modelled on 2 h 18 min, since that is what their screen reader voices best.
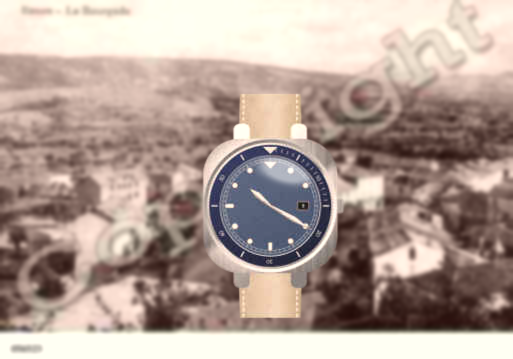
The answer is 10 h 20 min
